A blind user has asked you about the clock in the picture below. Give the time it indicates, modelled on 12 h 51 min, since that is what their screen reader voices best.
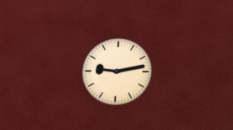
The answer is 9 h 13 min
